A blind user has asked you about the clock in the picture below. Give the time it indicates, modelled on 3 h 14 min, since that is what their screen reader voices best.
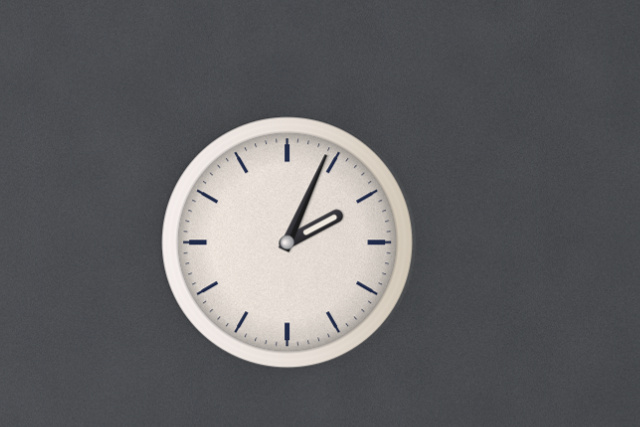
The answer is 2 h 04 min
